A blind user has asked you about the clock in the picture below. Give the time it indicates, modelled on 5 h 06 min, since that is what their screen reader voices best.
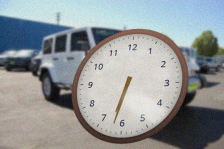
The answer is 6 h 32 min
